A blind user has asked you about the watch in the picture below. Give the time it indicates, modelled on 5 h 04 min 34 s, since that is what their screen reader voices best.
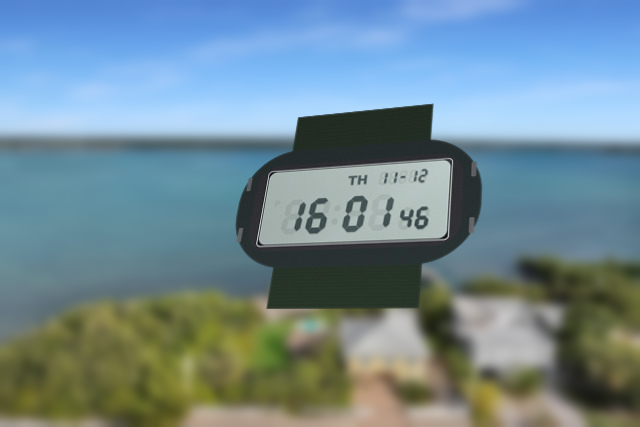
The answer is 16 h 01 min 46 s
